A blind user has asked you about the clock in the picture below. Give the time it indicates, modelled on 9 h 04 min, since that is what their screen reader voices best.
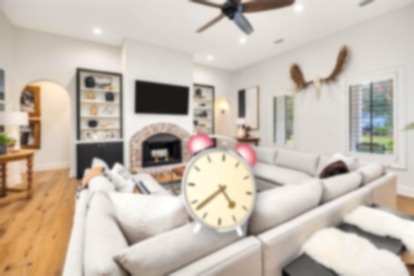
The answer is 4 h 38 min
